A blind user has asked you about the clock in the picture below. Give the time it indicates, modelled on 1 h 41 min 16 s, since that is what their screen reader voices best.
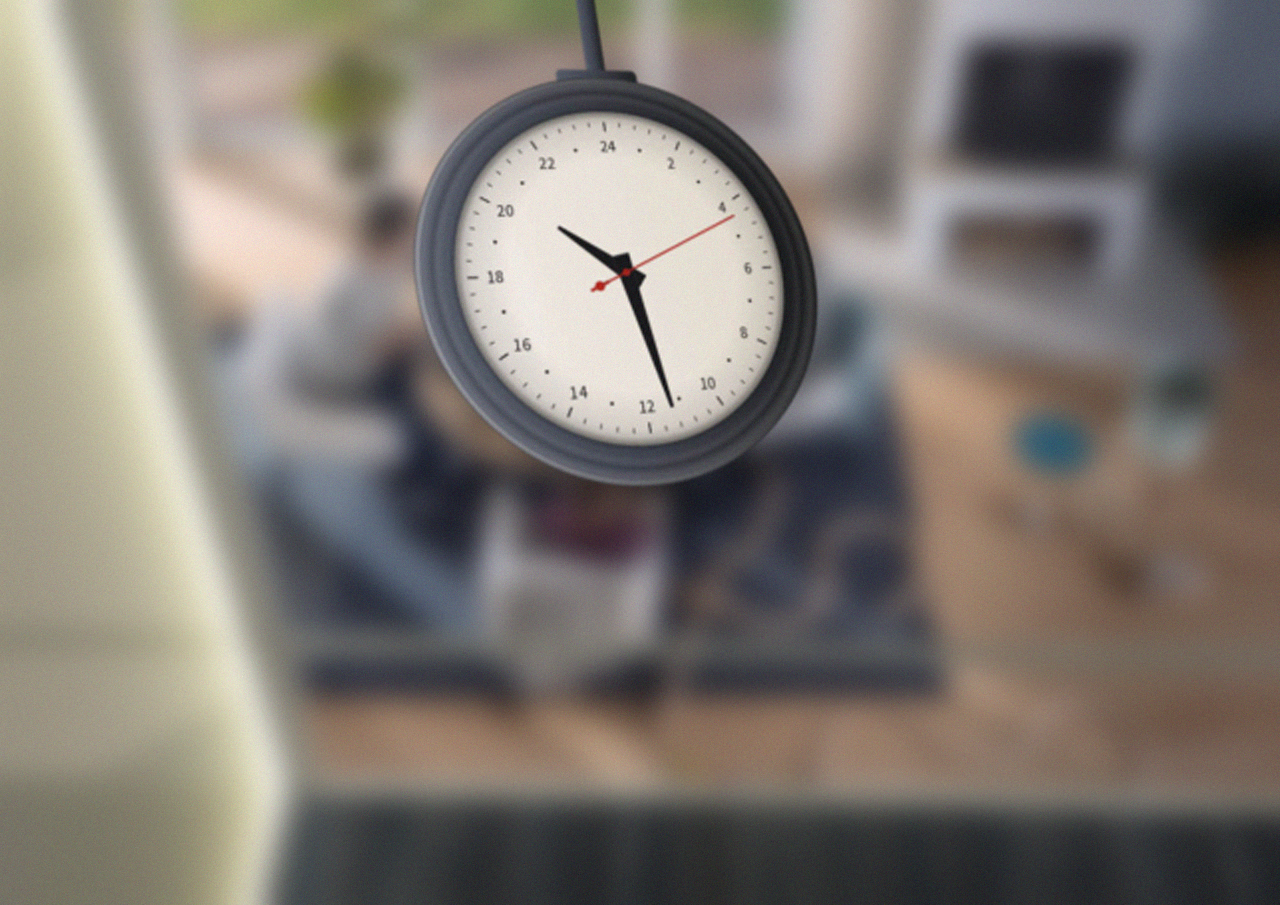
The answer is 20 h 28 min 11 s
